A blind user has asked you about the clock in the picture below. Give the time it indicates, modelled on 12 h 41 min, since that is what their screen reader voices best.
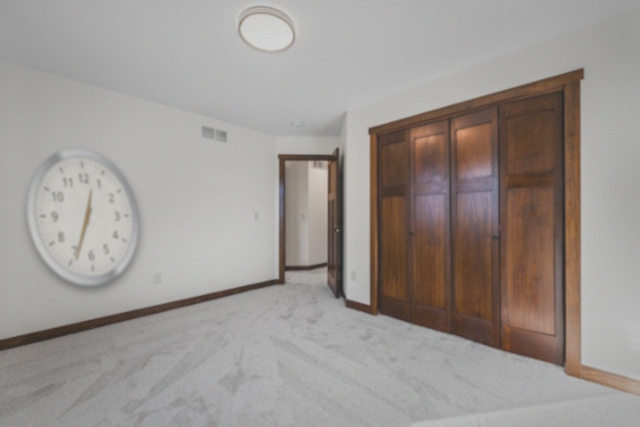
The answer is 12 h 34 min
